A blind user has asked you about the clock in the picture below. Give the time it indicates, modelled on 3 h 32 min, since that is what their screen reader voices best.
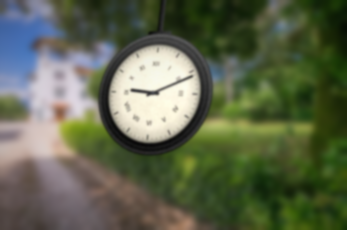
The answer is 9 h 11 min
